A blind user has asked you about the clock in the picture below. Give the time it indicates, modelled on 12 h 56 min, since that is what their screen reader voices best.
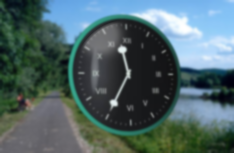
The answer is 11 h 35 min
